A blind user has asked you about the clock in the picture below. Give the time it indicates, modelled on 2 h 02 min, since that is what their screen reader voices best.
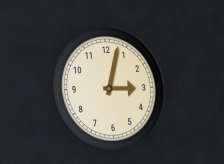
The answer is 3 h 03 min
